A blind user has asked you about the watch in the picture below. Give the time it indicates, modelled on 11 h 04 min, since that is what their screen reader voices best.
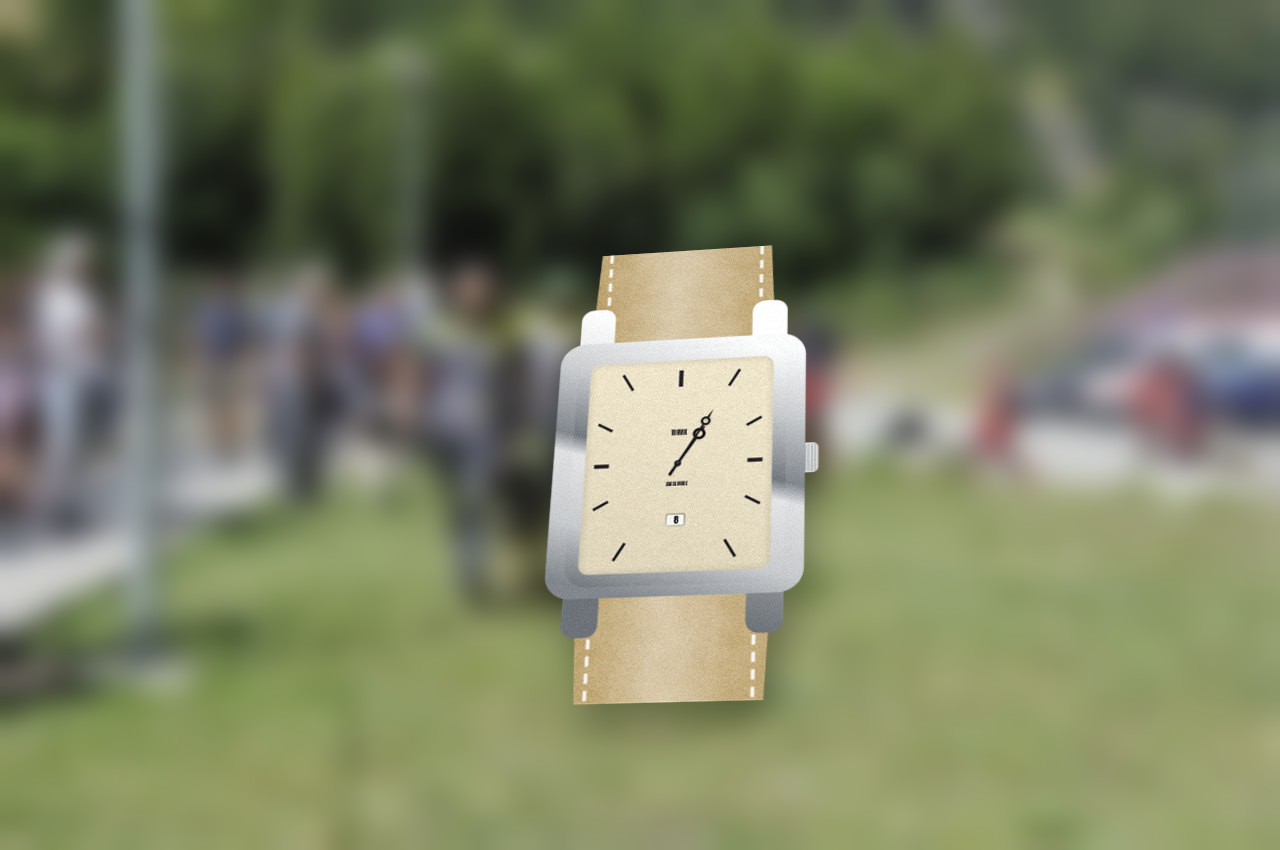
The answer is 1 h 05 min
